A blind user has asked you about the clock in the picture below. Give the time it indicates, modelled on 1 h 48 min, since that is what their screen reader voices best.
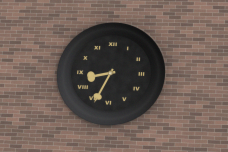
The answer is 8 h 34 min
